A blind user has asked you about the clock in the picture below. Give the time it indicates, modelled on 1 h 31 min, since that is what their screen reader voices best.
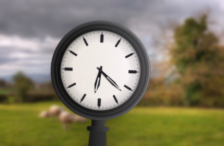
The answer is 6 h 22 min
